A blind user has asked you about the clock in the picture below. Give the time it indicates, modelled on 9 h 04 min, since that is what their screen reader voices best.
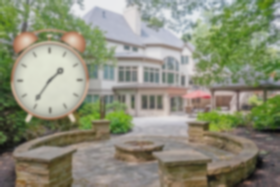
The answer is 1 h 36 min
